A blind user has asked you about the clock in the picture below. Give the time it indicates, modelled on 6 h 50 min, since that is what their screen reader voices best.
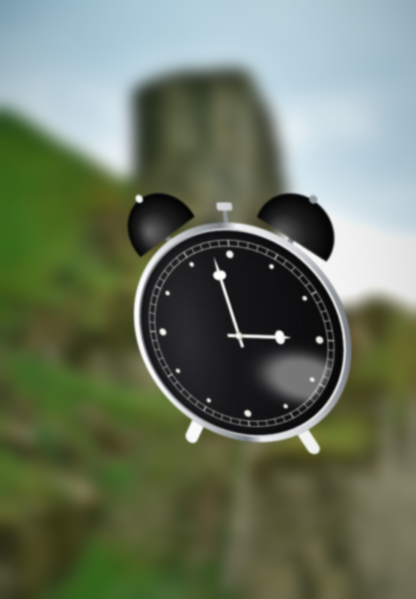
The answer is 2 h 58 min
